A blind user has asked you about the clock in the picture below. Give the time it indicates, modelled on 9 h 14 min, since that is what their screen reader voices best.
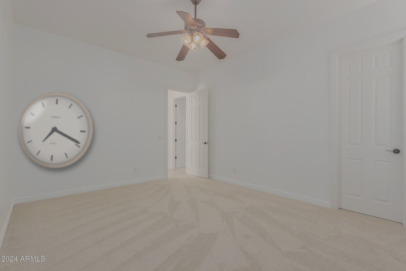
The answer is 7 h 19 min
